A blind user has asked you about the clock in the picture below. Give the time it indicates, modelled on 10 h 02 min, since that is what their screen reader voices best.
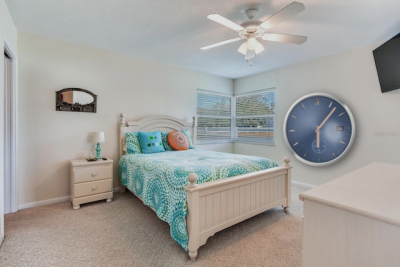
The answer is 6 h 07 min
